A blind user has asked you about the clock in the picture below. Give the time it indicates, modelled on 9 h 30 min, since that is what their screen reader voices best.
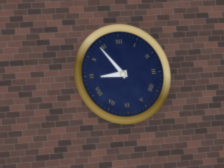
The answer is 8 h 54 min
